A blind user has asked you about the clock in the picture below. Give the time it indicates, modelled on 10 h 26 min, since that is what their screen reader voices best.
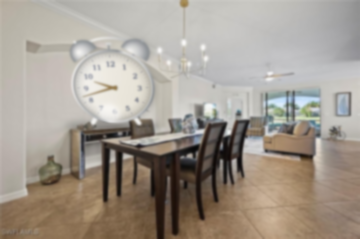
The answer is 9 h 42 min
